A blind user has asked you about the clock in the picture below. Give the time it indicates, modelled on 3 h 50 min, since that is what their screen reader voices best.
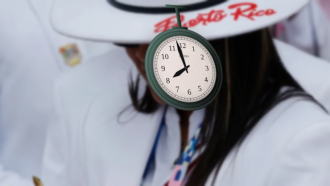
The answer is 7 h 58 min
